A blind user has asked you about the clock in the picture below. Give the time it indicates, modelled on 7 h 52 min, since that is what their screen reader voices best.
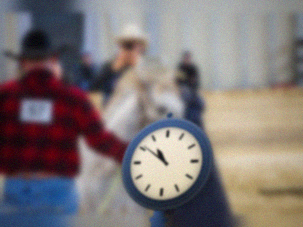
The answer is 10 h 51 min
